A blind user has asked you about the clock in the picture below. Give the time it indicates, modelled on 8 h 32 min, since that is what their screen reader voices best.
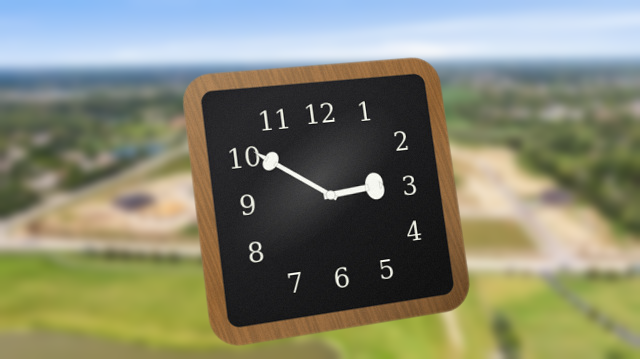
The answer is 2 h 51 min
